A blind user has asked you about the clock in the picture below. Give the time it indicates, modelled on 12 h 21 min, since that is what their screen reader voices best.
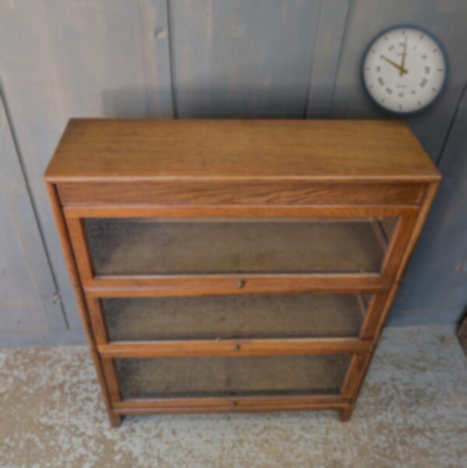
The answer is 10 h 01 min
